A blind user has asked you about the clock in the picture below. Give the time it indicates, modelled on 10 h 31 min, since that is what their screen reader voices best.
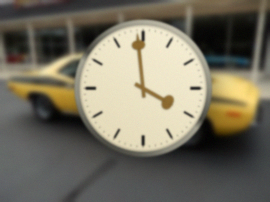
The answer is 3 h 59 min
